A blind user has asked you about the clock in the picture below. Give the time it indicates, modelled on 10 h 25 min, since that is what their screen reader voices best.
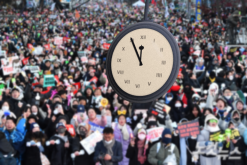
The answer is 11 h 55 min
